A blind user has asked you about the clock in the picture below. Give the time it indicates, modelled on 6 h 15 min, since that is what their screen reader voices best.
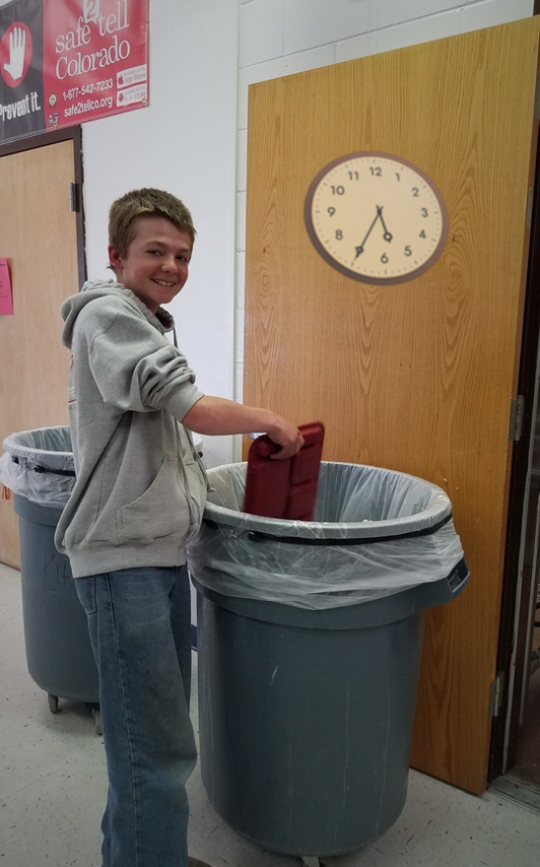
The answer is 5 h 35 min
